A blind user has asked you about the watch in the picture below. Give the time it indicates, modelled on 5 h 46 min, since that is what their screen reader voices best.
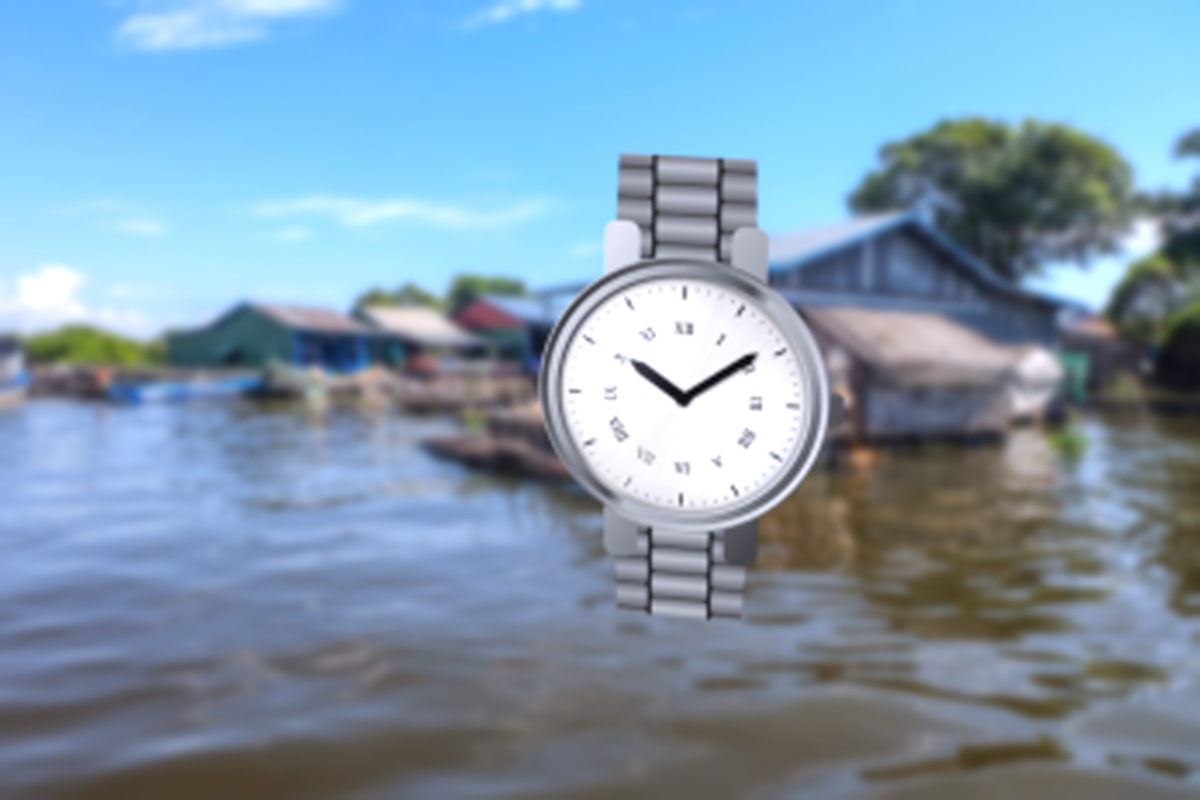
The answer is 10 h 09 min
